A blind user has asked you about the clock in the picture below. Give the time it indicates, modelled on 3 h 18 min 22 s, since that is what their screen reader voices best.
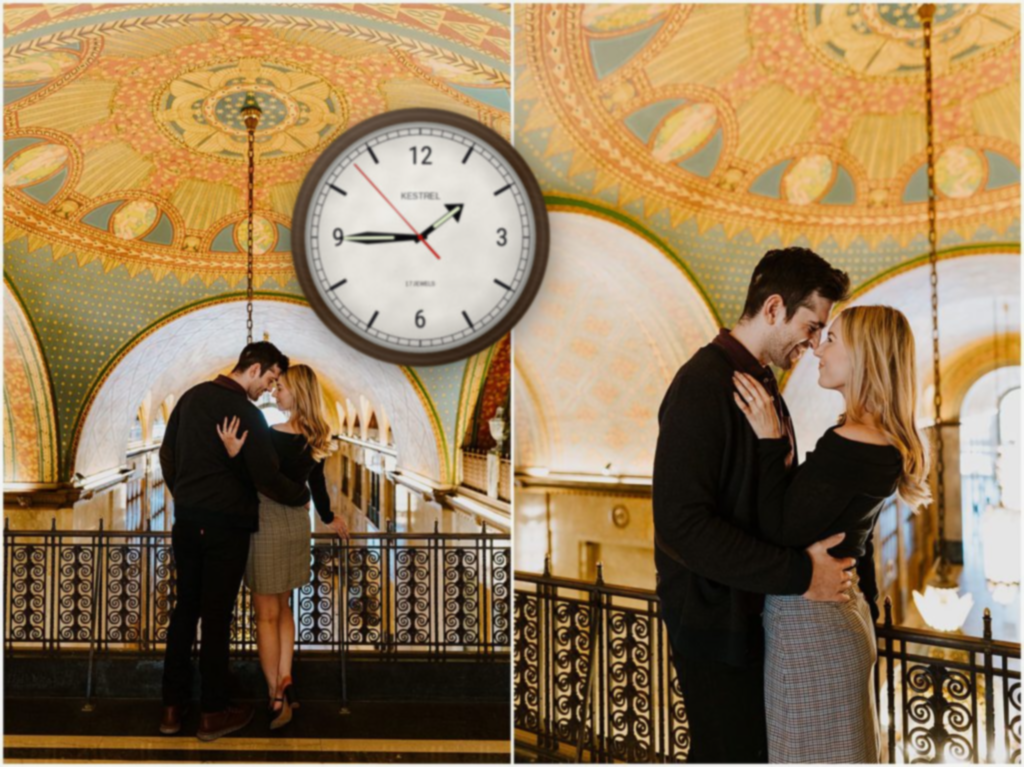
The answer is 1 h 44 min 53 s
